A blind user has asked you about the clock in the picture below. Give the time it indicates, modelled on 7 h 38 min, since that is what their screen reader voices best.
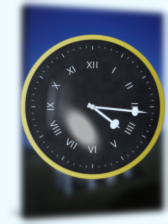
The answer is 4 h 16 min
